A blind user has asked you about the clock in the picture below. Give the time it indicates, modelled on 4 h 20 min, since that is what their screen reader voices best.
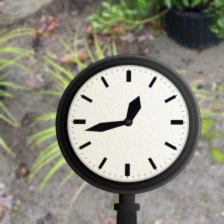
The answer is 12 h 43 min
